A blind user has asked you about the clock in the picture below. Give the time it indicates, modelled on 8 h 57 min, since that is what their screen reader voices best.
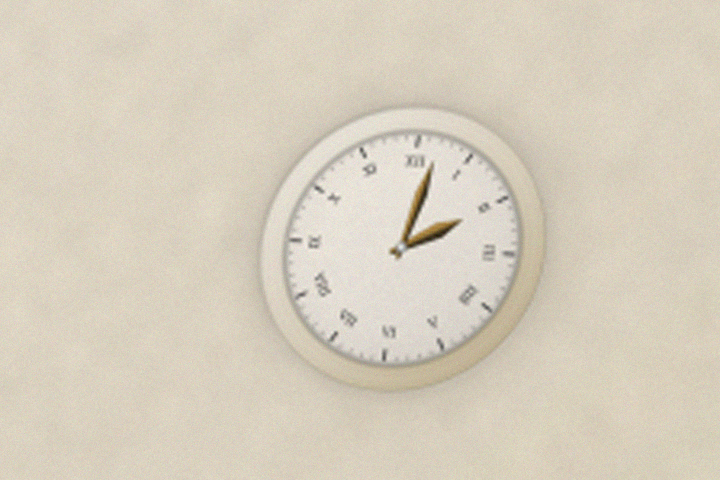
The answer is 2 h 02 min
